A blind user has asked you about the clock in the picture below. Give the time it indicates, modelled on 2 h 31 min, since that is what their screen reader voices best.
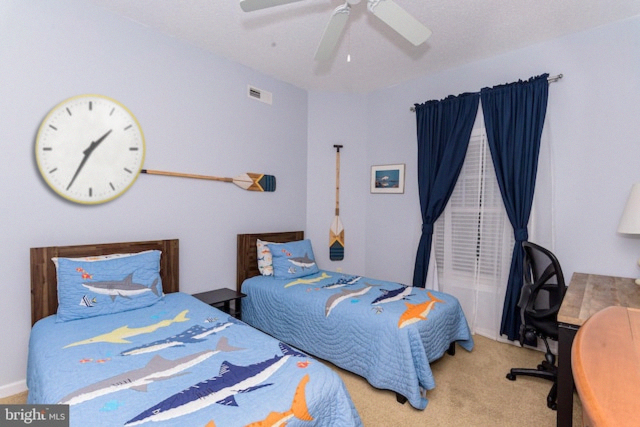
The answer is 1 h 35 min
